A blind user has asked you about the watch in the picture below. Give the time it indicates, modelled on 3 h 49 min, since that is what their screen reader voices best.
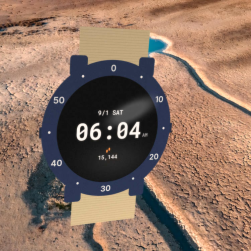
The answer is 6 h 04 min
